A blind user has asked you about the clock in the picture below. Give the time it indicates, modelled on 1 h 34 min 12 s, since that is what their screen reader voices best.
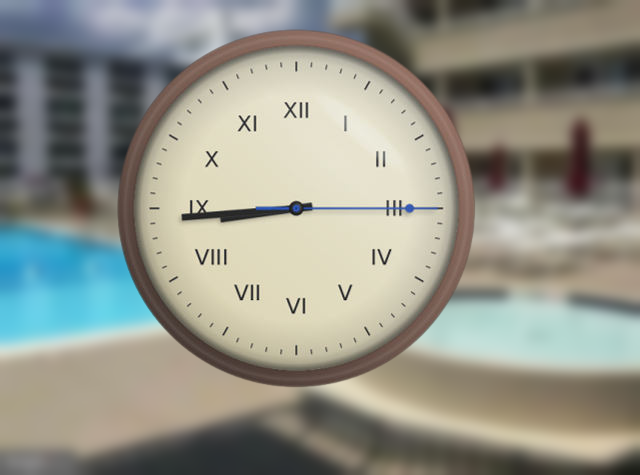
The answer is 8 h 44 min 15 s
